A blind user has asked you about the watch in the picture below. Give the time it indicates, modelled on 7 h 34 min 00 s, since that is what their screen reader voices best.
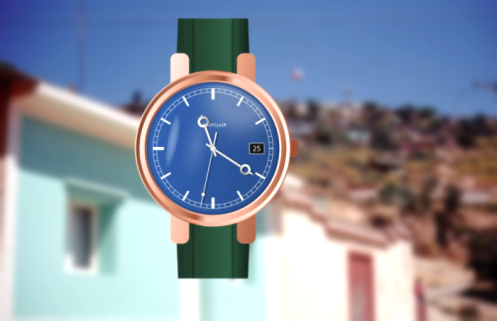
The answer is 11 h 20 min 32 s
